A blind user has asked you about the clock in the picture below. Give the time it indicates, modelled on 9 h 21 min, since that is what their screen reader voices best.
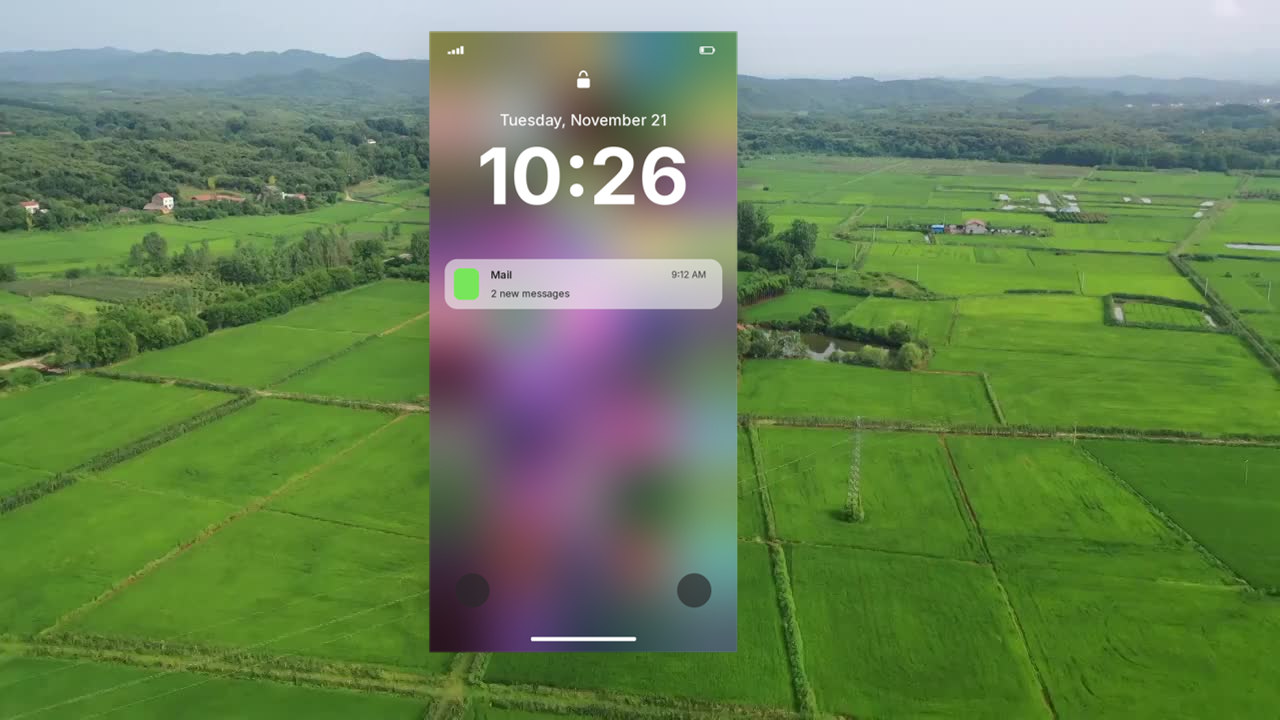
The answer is 10 h 26 min
